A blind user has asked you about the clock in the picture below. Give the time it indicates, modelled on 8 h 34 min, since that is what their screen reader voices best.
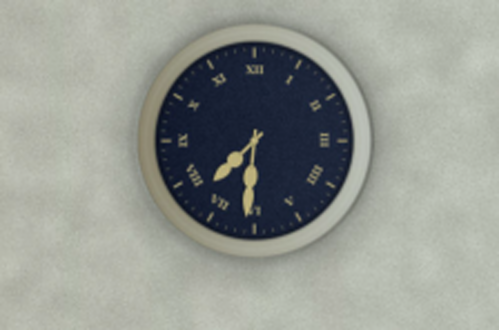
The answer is 7 h 31 min
